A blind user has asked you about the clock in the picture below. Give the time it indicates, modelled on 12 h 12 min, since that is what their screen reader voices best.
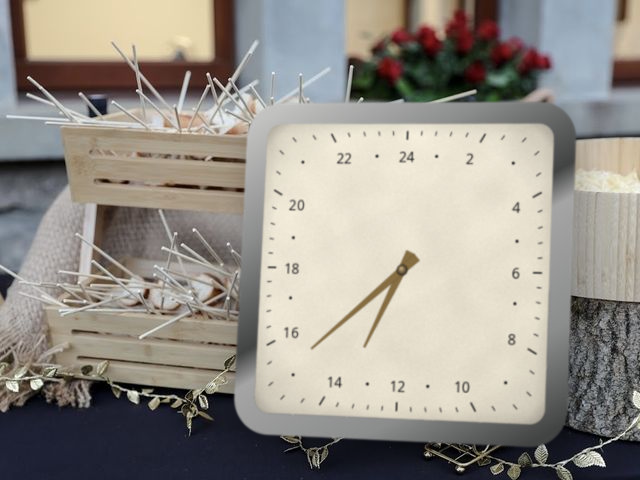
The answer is 13 h 38 min
